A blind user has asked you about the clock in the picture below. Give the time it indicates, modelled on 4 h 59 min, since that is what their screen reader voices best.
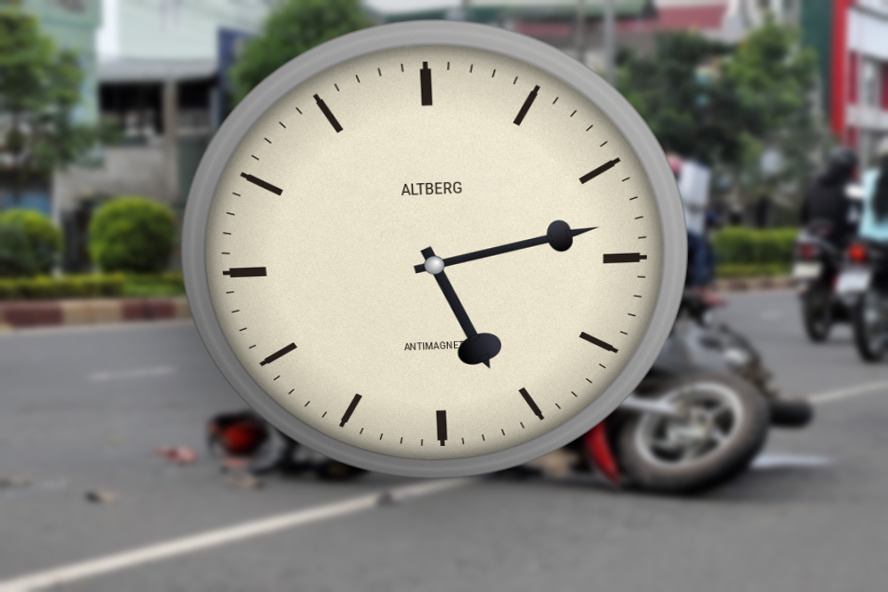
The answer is 5 h 13 min
